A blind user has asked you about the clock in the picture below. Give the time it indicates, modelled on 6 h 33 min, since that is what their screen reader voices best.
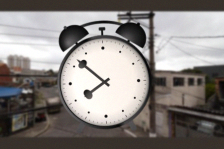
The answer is 7 h 52 min
